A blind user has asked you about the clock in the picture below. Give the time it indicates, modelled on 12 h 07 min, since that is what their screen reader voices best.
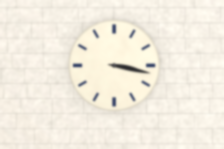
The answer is 3 h 17 min
